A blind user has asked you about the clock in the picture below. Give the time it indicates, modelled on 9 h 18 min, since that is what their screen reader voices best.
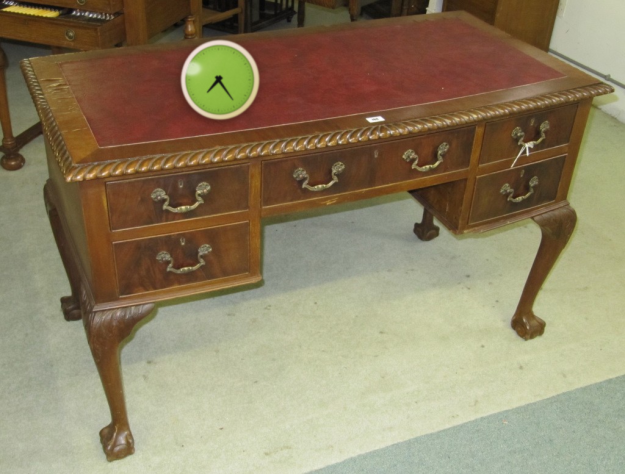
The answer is 7 h 24 min
